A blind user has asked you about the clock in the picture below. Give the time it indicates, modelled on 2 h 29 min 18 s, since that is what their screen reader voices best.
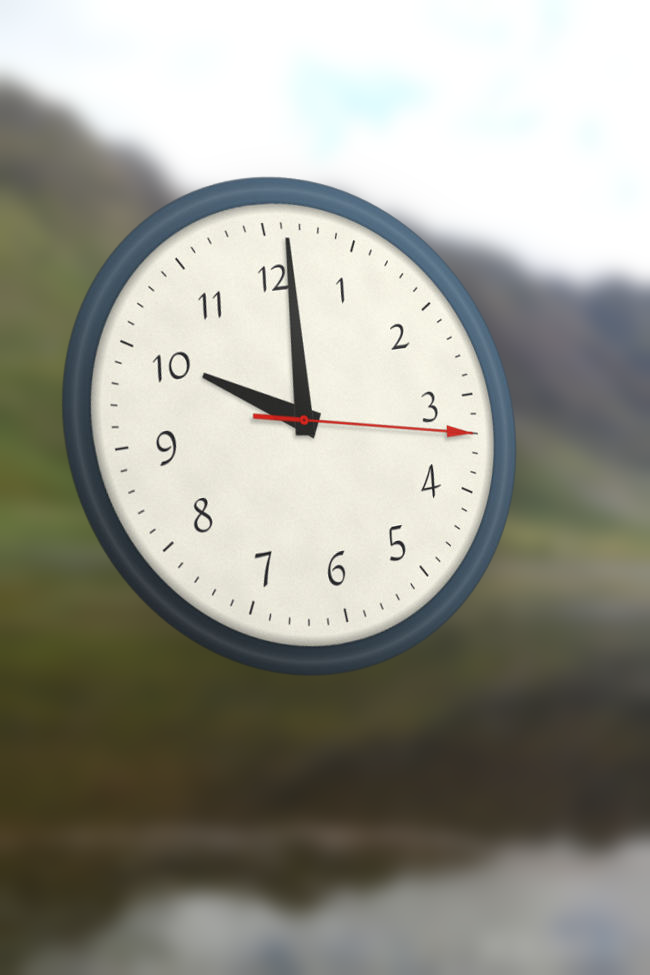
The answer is 10 h 01 min 17 s
